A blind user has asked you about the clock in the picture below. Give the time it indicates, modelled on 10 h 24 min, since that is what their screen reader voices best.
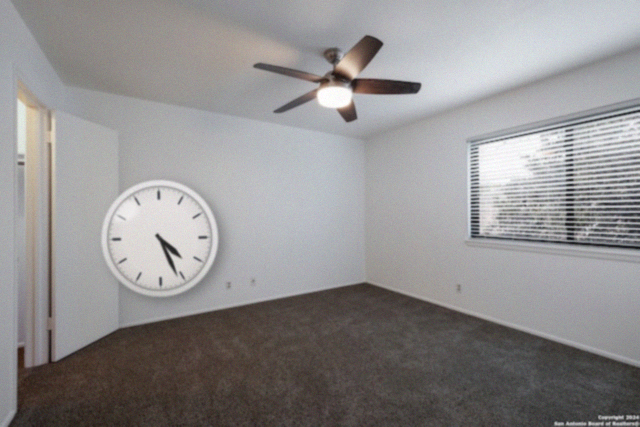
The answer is 4 h 26 min
